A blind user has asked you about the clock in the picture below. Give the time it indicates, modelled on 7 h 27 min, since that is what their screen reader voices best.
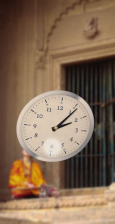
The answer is 2 h 06 min
